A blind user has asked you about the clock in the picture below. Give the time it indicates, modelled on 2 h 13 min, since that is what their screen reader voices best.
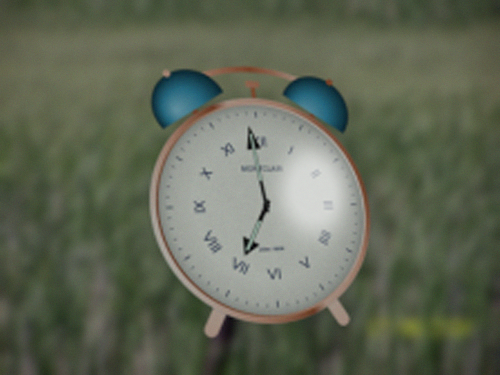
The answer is 6 h 59 min
